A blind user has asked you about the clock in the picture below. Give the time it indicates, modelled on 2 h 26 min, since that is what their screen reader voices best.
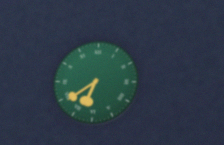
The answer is 6 h 39 min
